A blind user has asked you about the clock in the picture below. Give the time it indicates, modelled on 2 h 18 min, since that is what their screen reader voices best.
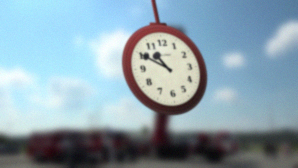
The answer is 10 h 50 min
